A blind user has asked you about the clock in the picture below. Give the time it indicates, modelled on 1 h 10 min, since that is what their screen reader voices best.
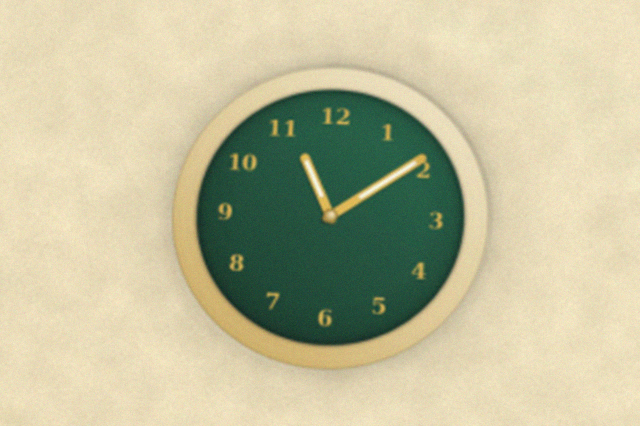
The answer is 11 h 09 min
